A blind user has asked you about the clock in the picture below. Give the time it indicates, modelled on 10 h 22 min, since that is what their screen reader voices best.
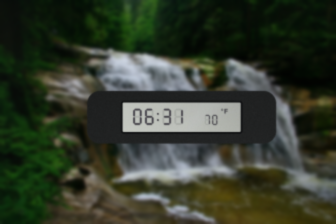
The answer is 6 h 31 min
